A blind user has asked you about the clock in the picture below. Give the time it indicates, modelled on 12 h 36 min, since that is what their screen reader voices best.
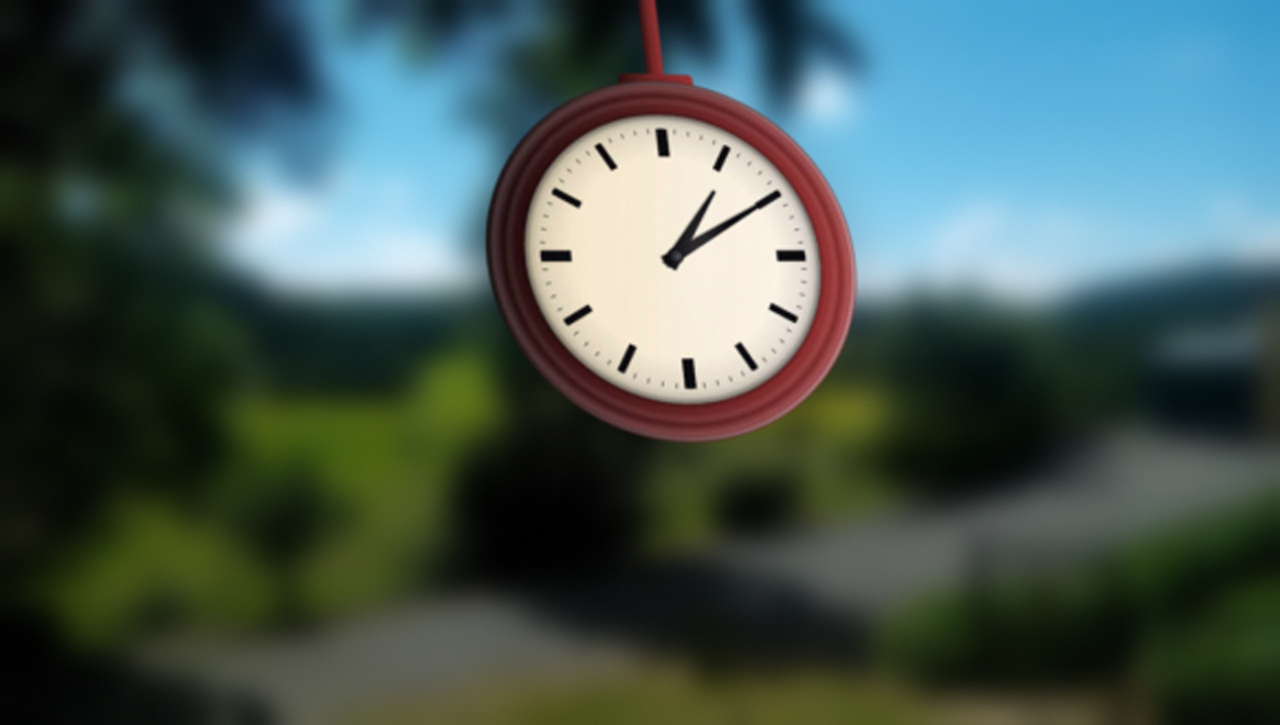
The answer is 1 h 10 min
